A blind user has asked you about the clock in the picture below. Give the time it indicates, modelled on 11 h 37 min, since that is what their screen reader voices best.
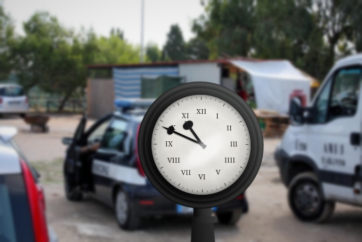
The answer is 10 h 49 min
